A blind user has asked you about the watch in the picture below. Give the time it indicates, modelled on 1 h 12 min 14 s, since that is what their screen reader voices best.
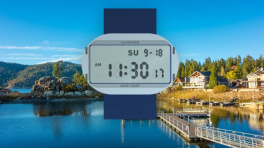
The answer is 11 h 30 min 17 s
